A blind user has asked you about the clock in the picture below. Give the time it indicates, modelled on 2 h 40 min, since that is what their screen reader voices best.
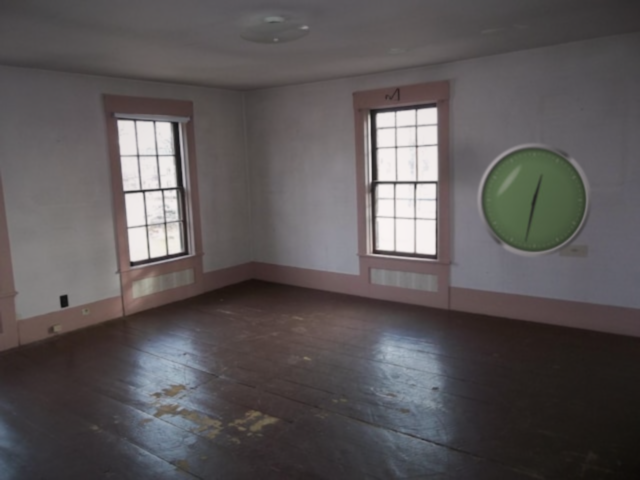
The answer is 12 h 32 min
